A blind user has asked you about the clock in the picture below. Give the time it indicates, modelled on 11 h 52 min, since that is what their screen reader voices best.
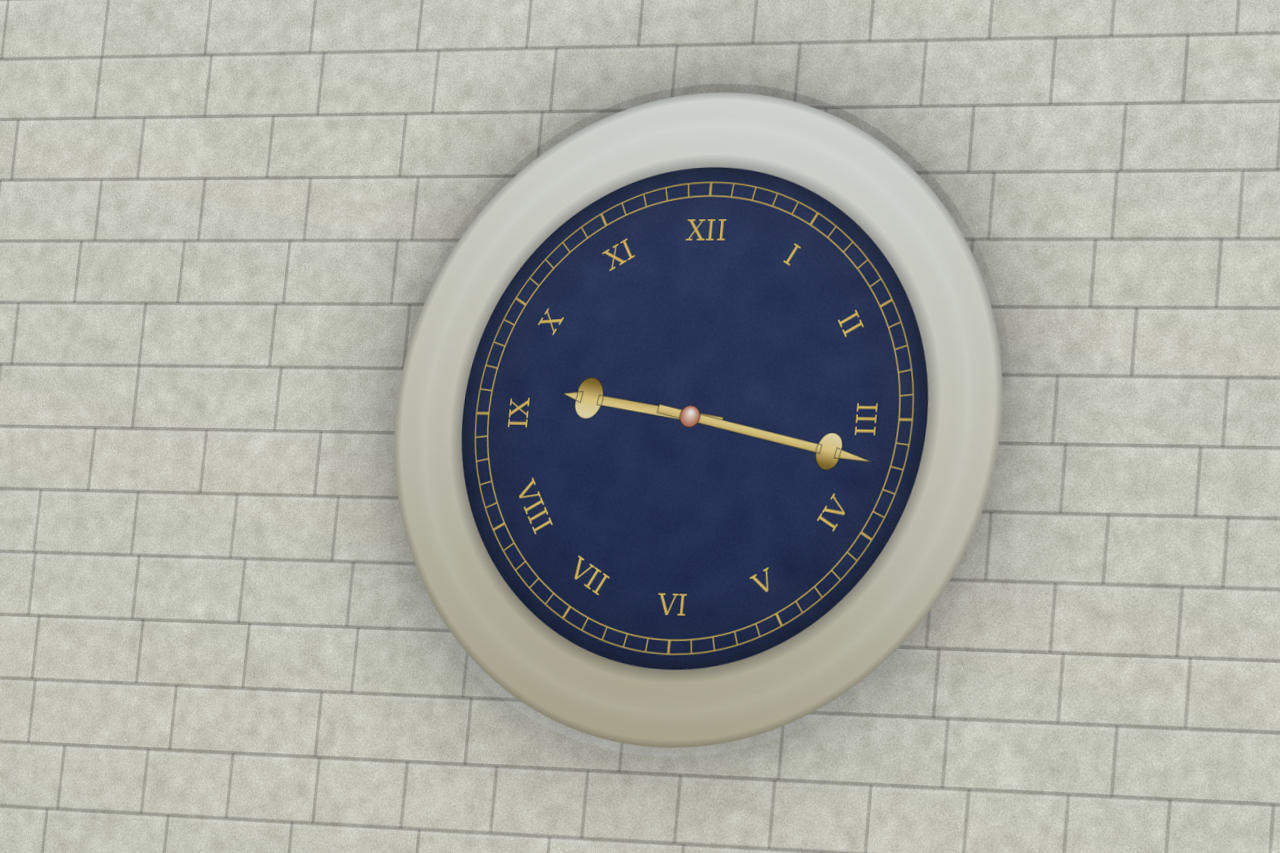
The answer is 9 h 17 min
